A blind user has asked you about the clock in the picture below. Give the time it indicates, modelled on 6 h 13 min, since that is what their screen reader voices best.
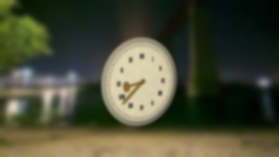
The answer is 8 h 38 min
